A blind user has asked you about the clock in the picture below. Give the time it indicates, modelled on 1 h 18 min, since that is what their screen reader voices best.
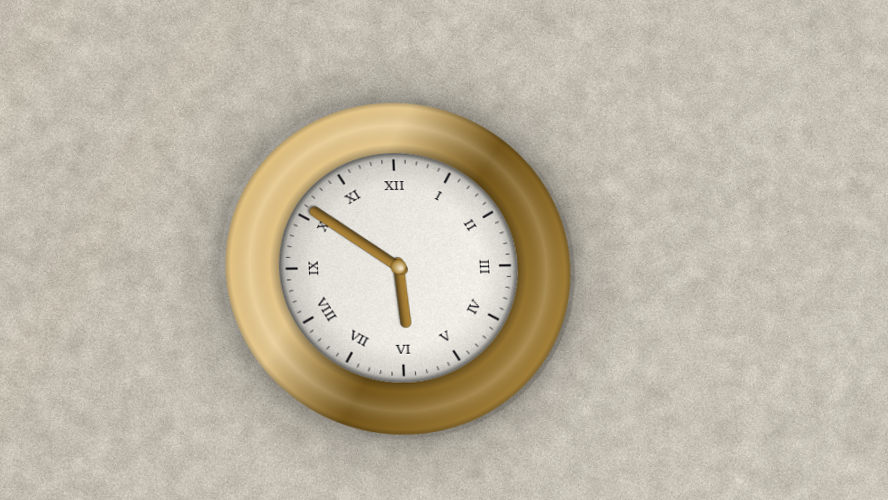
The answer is 5 h 51 min
